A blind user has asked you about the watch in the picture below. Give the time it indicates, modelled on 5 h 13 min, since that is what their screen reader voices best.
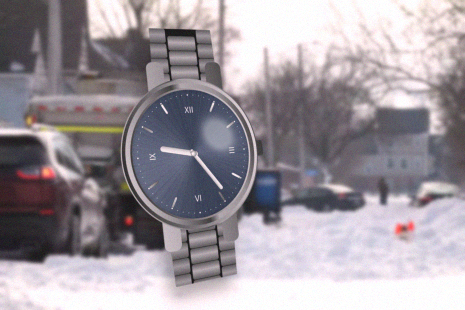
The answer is 9 h 24 min
